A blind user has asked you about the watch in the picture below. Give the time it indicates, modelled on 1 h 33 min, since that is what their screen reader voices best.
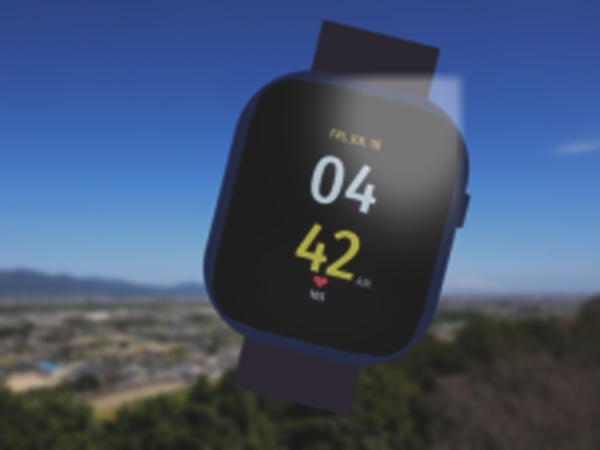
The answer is 4 h 42 min
